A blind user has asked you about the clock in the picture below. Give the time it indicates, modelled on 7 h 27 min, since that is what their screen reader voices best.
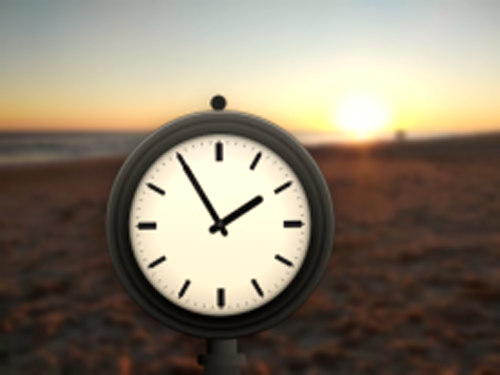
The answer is 1 h 55 min
